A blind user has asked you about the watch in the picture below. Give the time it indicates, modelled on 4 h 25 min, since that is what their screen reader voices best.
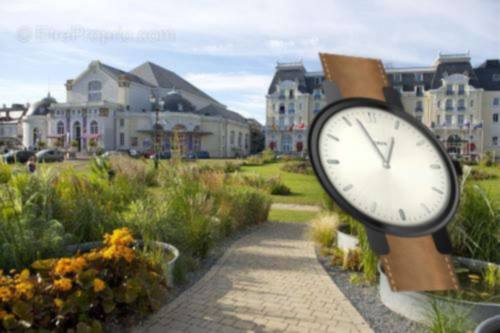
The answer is 12 h 57 min
